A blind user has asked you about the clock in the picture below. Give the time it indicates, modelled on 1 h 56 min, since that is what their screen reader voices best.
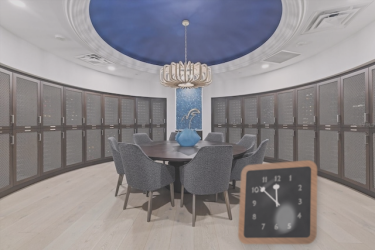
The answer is 11 h 52 min
